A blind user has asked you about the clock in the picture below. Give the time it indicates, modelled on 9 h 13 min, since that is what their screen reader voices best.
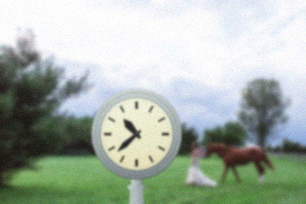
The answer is 10 h 38 min
